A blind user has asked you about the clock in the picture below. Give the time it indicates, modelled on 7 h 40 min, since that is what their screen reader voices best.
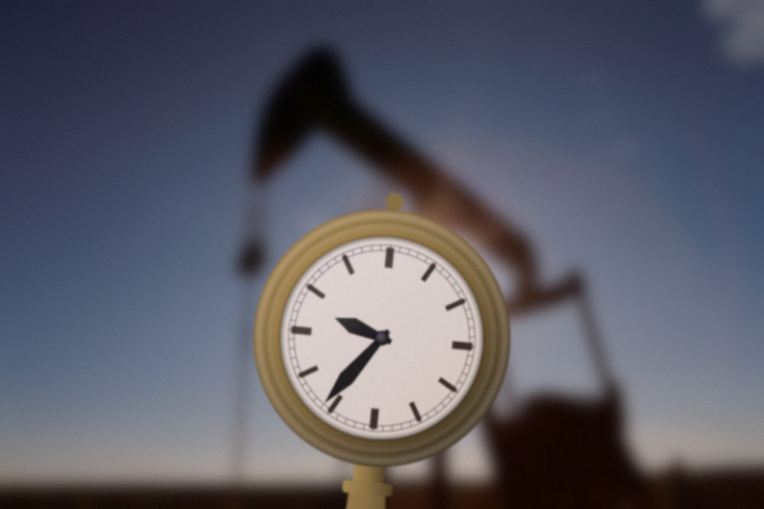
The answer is 9 h 36 min
